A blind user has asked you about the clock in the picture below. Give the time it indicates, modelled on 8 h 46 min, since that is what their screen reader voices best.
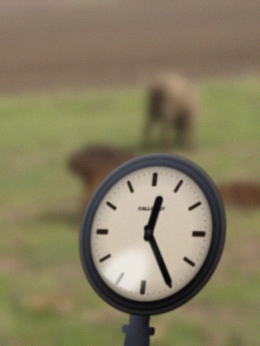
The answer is 12 h 25 min
